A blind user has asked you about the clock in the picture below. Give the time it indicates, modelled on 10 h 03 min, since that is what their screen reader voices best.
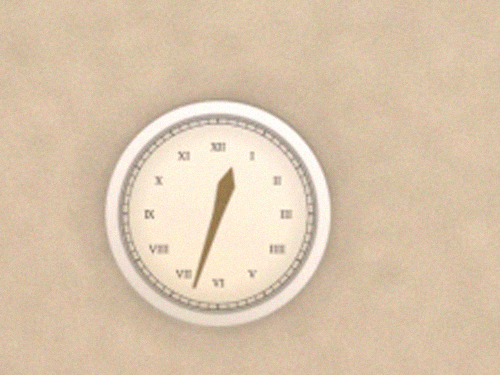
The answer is 12 h 33 min
